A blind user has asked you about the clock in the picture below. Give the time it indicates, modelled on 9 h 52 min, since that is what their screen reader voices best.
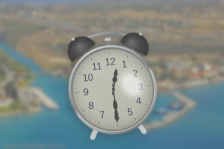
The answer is 12 h 30 min
